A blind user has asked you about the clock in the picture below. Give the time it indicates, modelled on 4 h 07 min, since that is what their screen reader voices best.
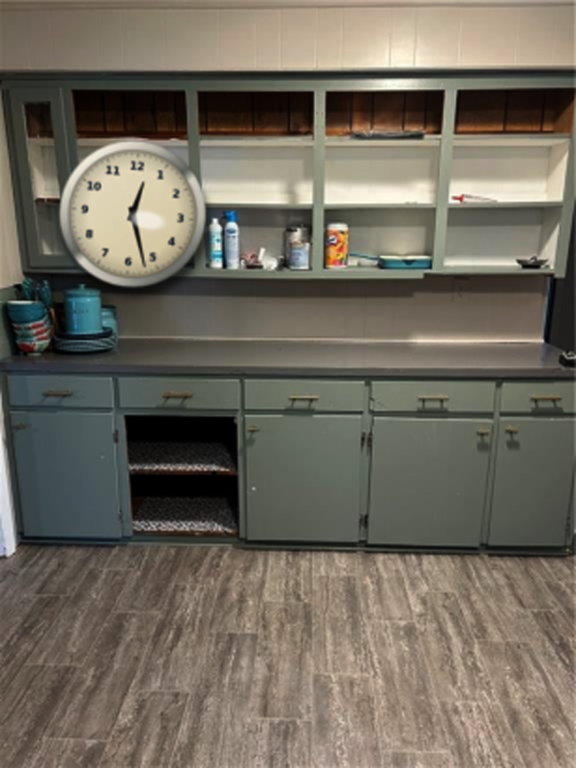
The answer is 12 h 27 min
